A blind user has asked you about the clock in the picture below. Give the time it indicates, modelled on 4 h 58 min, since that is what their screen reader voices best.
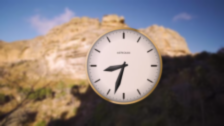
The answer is 8 h 33 min
